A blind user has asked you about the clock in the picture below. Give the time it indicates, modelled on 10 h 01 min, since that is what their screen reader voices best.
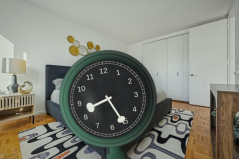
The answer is 8 h 26 min
